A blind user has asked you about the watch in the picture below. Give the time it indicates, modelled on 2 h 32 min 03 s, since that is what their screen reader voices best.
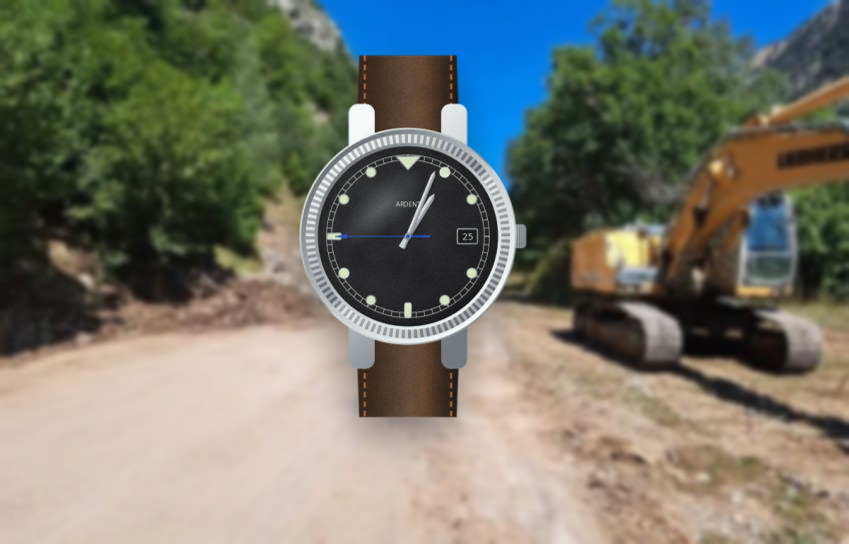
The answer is 1 h 03 min 45 s
